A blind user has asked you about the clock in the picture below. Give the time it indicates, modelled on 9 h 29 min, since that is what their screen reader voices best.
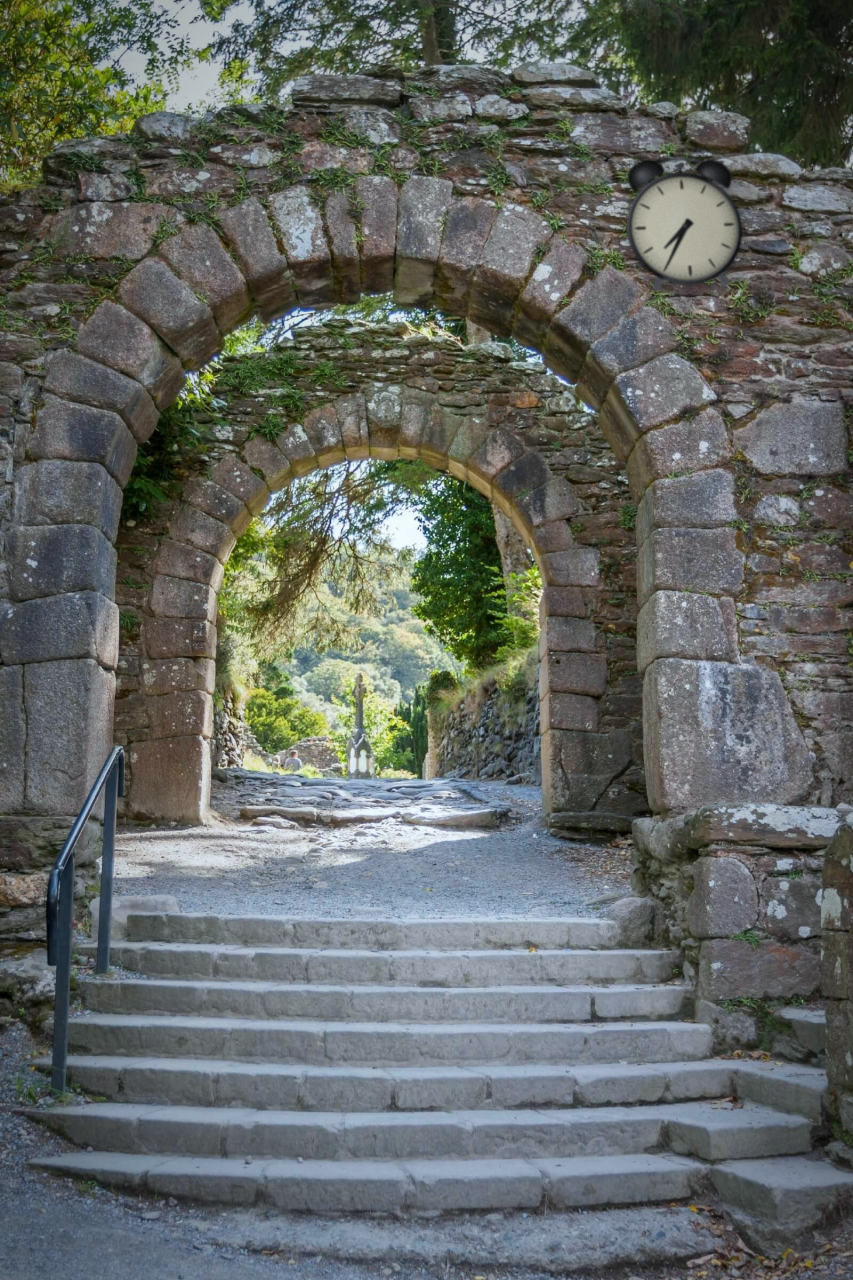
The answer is 7 h 35 min
